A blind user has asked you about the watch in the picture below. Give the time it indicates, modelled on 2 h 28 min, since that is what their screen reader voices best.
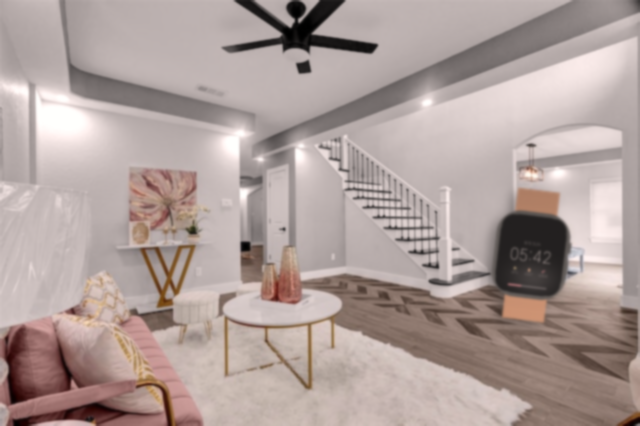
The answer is 5 h 42 min
